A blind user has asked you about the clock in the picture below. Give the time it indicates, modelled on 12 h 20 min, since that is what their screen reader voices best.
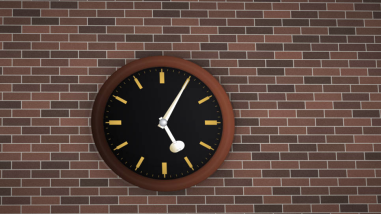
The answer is 5 h 05 min
